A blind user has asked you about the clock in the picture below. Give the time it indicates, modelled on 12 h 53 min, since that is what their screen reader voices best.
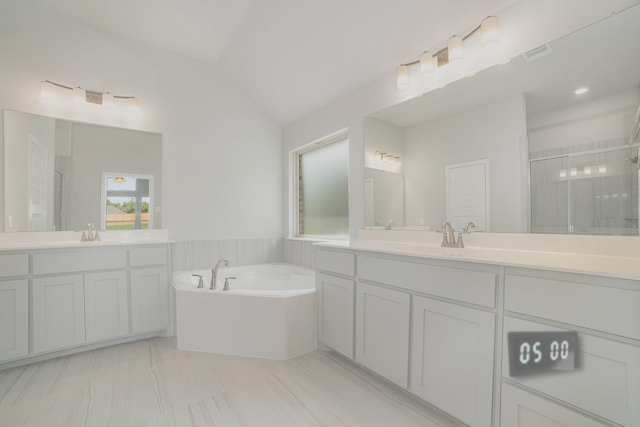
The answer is 5 h 00 min
